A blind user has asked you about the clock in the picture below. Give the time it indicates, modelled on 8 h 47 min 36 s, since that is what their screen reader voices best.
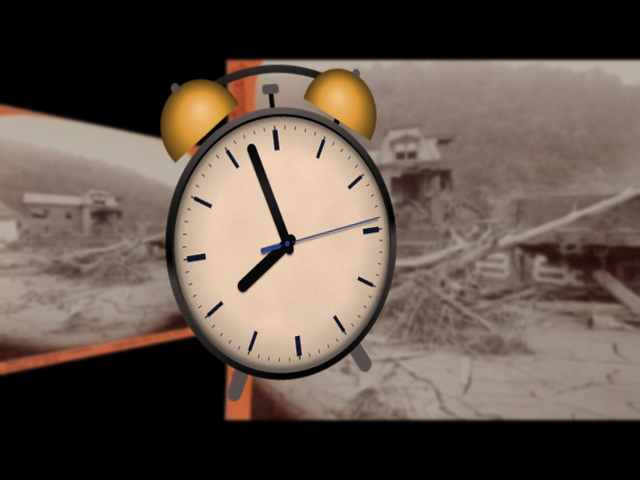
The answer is 7 h 57 min 14 s
